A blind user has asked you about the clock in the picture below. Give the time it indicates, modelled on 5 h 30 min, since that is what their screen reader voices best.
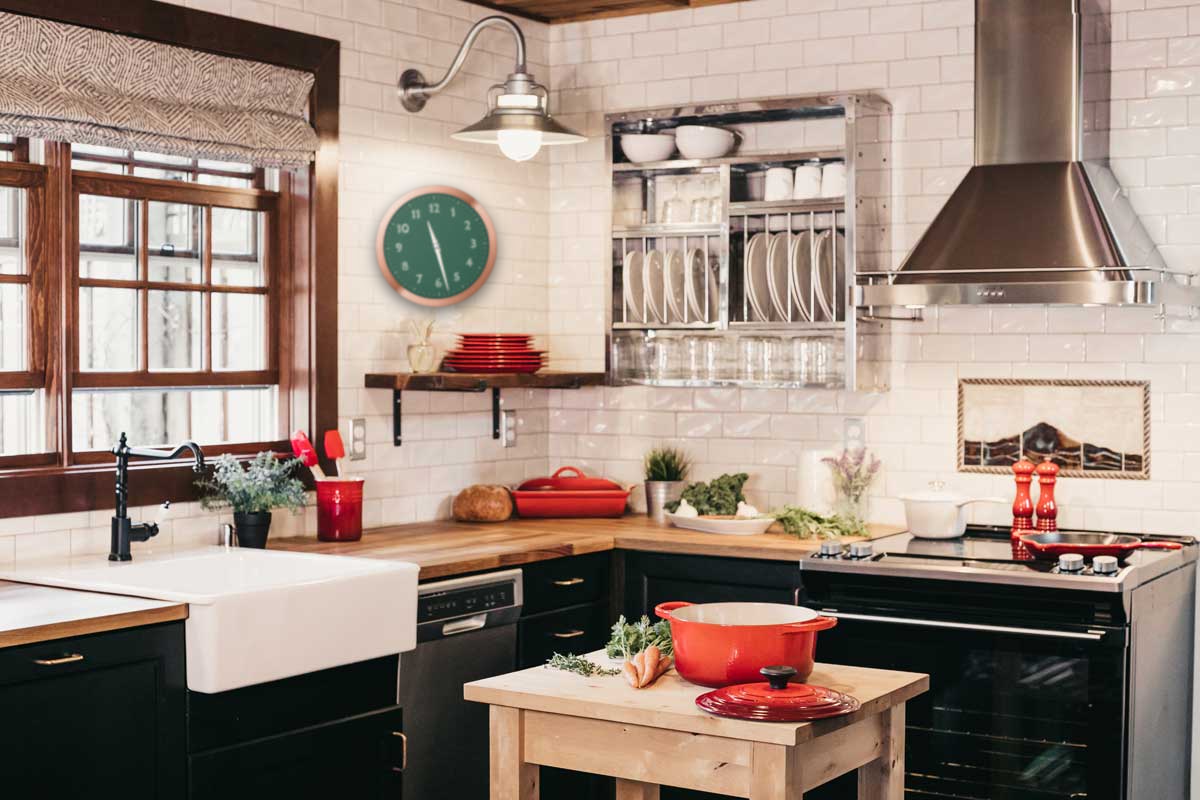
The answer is 11 h 28 min
